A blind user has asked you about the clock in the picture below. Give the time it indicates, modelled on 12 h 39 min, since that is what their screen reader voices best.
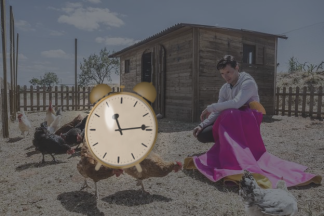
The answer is 11 h 14 min
